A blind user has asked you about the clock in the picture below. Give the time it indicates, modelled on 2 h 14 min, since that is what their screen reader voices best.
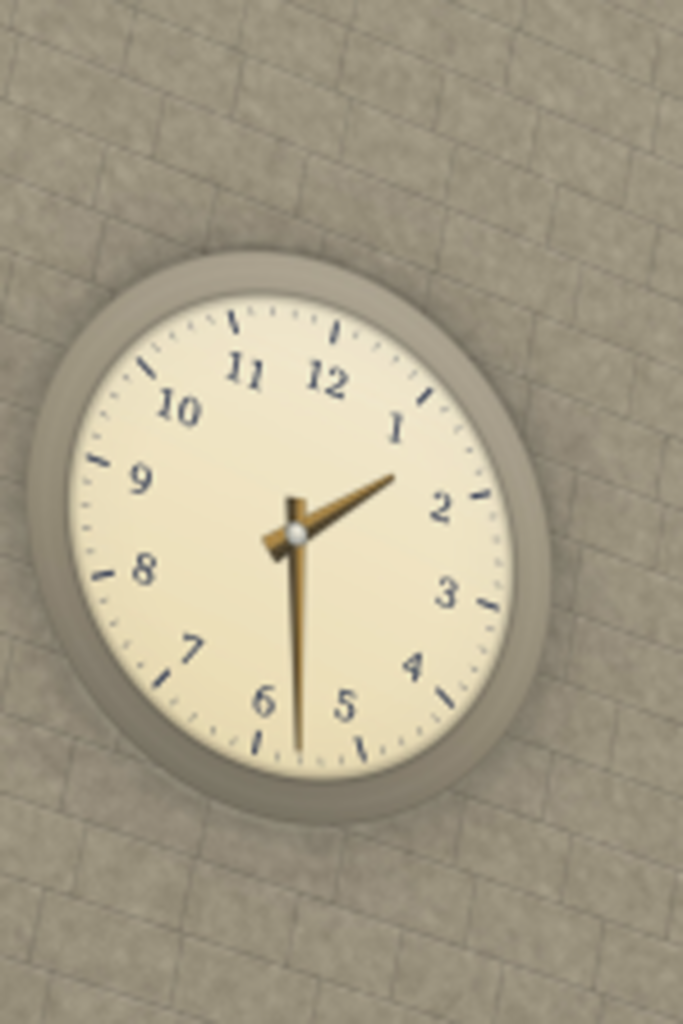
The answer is 1 h 28 min
